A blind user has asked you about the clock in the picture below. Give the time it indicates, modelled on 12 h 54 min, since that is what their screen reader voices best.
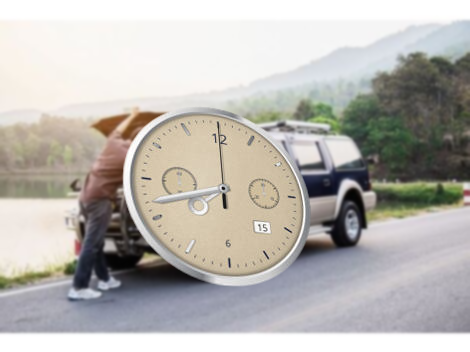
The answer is 7 h 42 min
